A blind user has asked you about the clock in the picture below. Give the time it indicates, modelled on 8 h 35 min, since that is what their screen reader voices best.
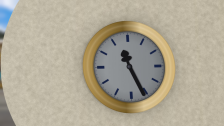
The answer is 11 h 26 min
